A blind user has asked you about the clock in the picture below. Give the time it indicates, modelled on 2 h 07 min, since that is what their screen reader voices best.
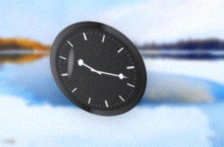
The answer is 10 h 18 min
